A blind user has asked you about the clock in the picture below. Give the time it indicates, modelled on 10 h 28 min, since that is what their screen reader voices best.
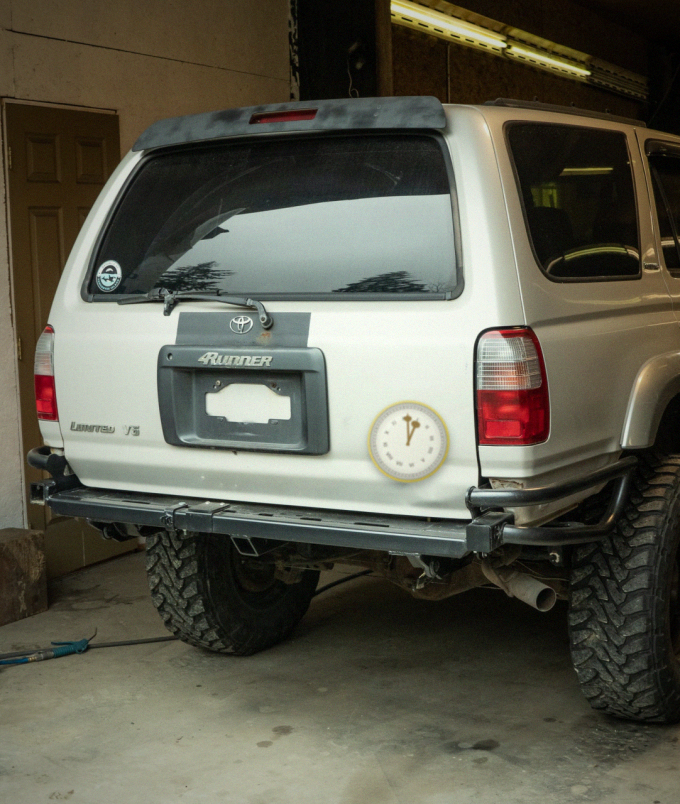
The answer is 1 h 01 min
